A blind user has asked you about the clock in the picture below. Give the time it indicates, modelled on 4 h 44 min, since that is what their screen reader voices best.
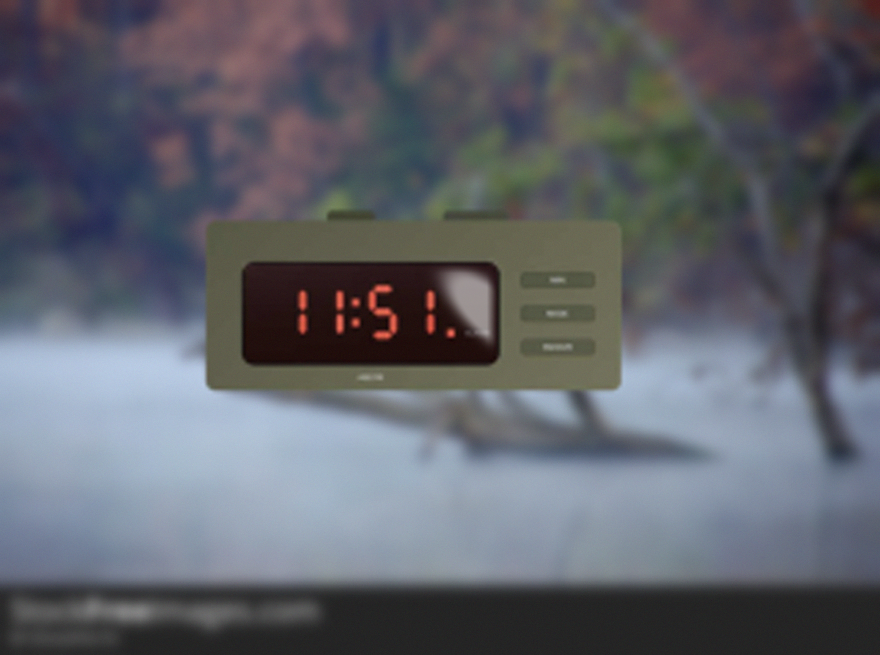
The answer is 11 h 51 min
